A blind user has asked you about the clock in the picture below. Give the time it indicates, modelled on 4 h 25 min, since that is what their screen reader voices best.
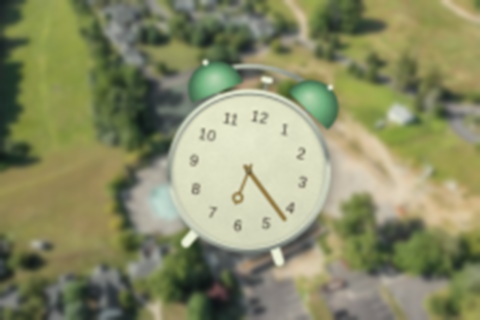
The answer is 6 h 22 min
